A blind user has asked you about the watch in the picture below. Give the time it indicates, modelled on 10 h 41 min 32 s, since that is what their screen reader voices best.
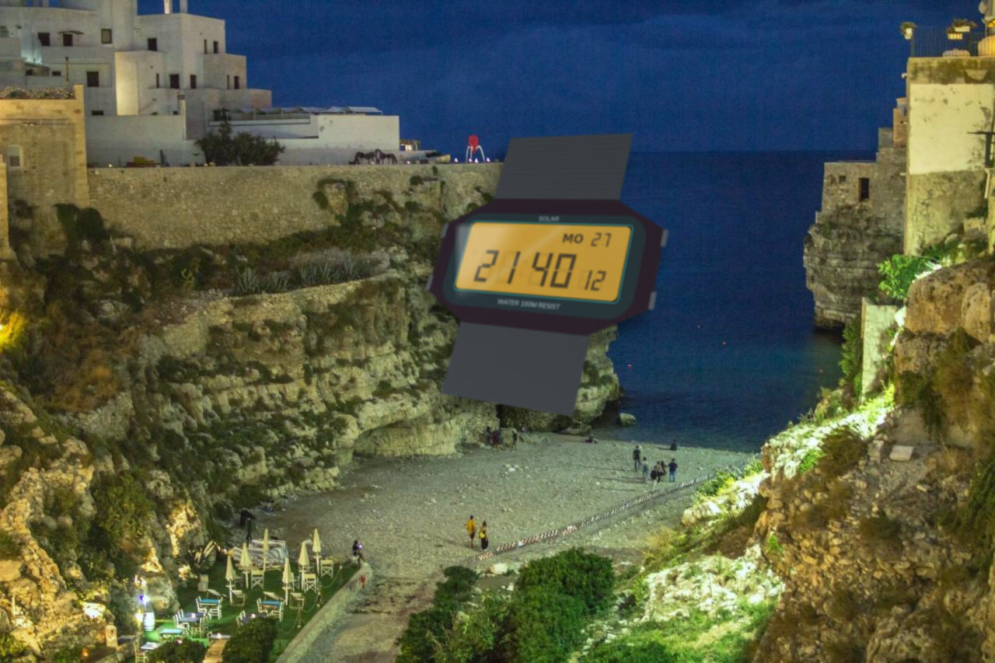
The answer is 21 h 40 min 12 s
